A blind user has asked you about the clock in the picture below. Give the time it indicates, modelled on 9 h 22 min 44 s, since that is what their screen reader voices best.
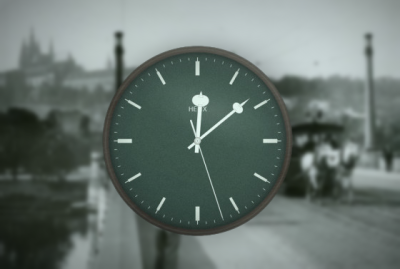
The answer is 12 h 08 min 27 s
